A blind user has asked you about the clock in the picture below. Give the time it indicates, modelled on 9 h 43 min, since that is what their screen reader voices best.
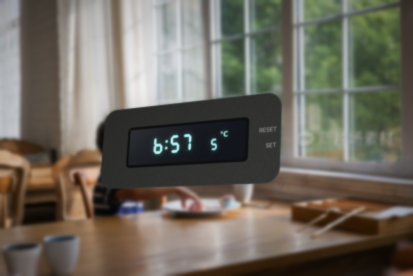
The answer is 6 h 57 min
